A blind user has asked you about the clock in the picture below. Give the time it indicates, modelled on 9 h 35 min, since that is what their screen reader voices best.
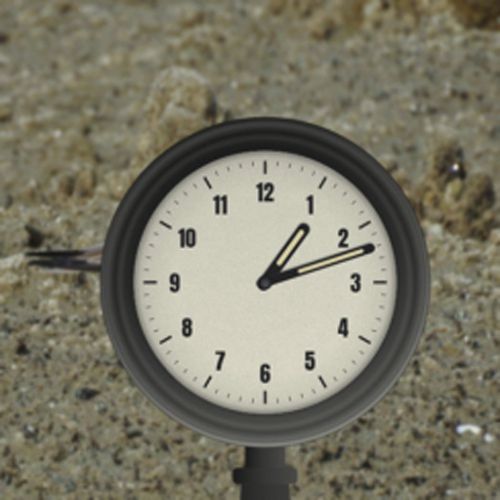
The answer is 1 h 12 min
